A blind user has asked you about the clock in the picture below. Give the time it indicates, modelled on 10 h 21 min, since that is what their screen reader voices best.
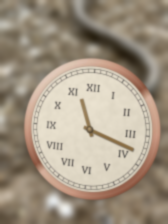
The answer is 11 h 18 min
